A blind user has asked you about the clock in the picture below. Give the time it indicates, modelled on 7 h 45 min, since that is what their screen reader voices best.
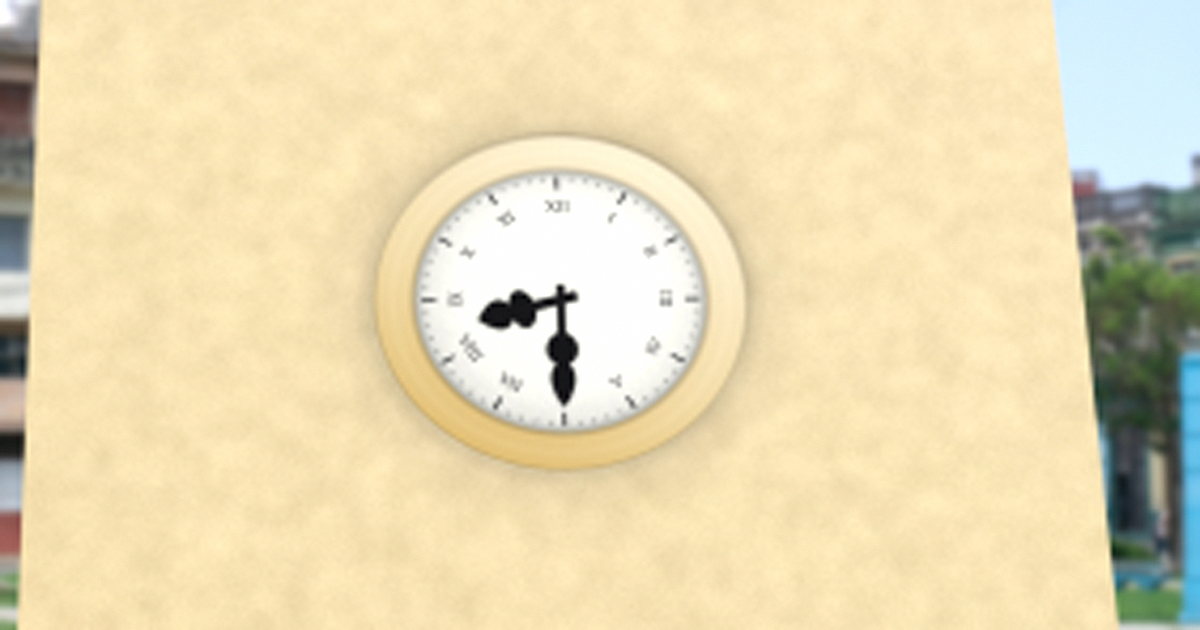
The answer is 8 h 30 min
